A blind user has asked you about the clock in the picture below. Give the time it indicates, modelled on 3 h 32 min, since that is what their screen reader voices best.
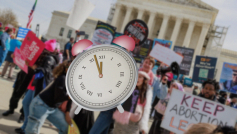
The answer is 11 h 57 min
